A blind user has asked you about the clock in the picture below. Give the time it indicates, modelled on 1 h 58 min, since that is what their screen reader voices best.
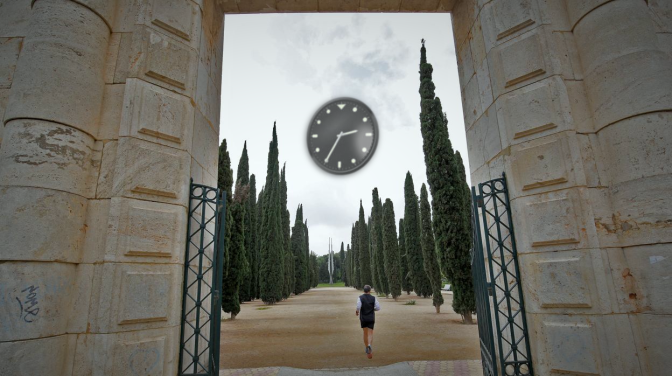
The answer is 2 h 35 min
